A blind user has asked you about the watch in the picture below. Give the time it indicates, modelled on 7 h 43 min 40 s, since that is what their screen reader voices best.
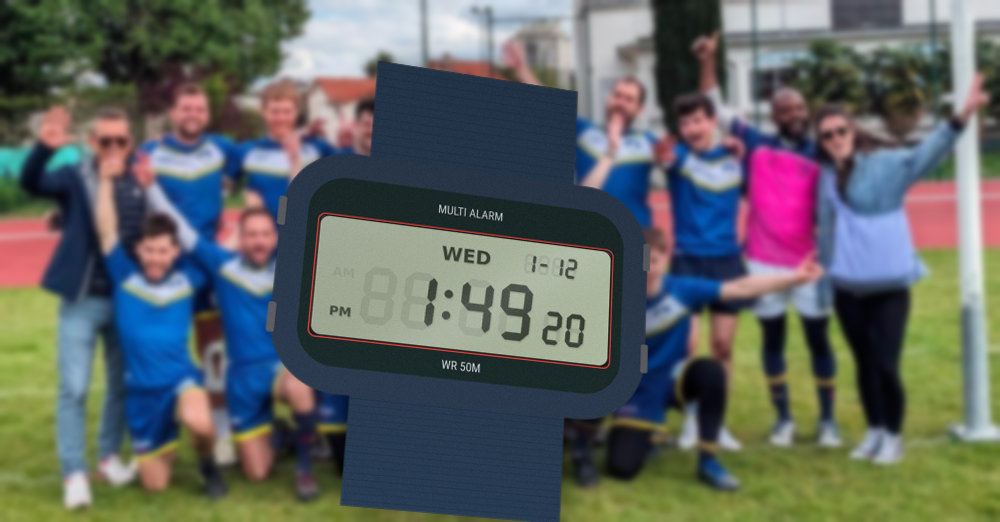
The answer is 1 h 49 min 20 s
